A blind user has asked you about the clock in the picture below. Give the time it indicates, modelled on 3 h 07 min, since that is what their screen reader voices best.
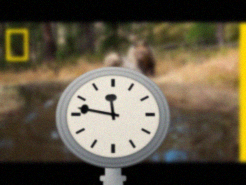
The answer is 11 h 47 min
